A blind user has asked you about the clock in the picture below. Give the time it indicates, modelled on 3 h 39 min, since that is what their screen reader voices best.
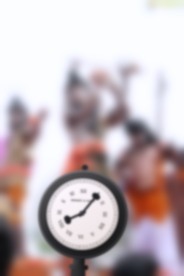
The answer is 8 h 06 min
